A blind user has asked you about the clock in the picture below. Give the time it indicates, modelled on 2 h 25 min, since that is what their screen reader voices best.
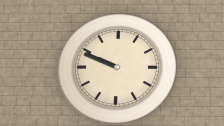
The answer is 9 h 49 min
